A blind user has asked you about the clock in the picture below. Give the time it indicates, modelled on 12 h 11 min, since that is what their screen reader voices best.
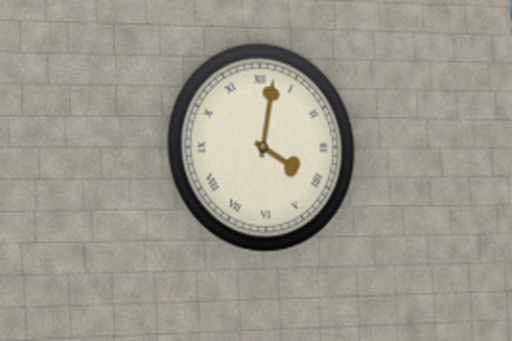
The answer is 4 h 02 min
